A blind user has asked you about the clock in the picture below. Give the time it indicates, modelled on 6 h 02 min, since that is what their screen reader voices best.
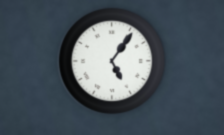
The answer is 5 h 06 min
